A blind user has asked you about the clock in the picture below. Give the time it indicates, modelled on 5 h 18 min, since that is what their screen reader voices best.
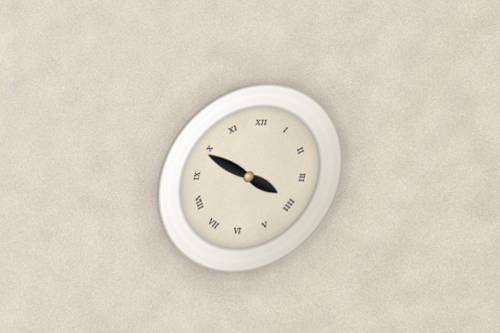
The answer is 3 h 49 min
